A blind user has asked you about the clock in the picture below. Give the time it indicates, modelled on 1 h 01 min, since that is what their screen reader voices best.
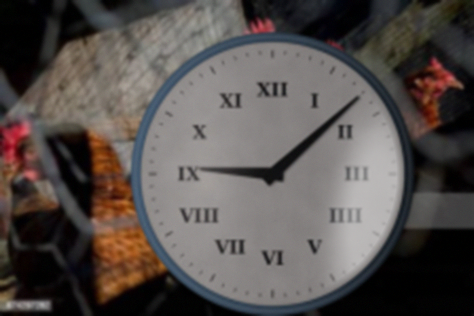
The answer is 9 h 08 min
